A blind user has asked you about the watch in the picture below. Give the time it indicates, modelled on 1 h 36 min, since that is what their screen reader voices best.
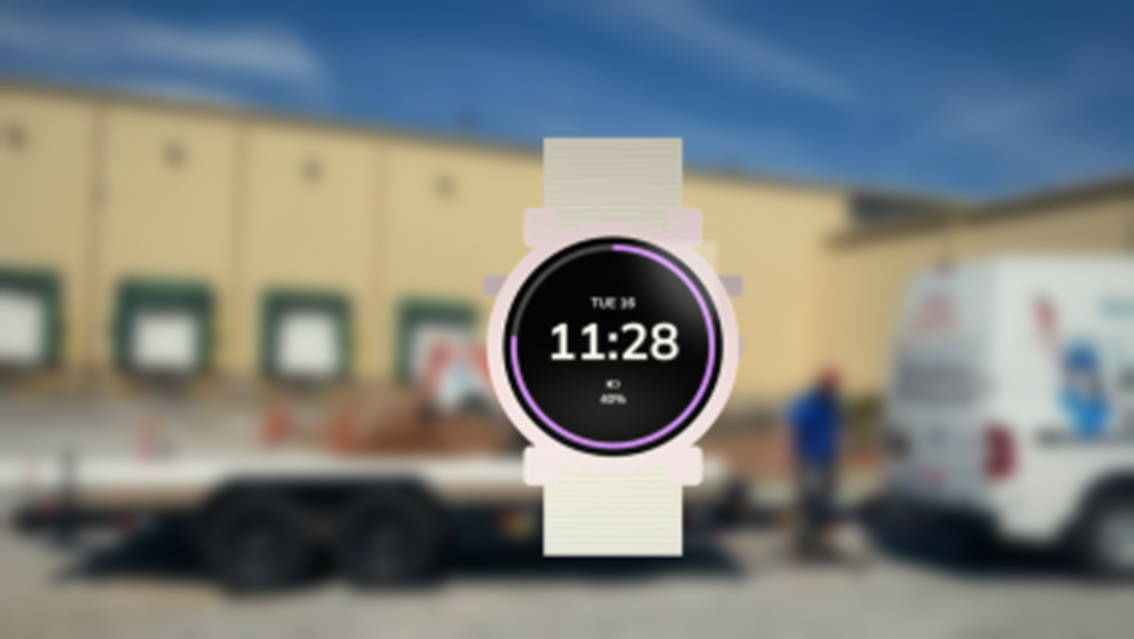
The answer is 11 h 28 min
